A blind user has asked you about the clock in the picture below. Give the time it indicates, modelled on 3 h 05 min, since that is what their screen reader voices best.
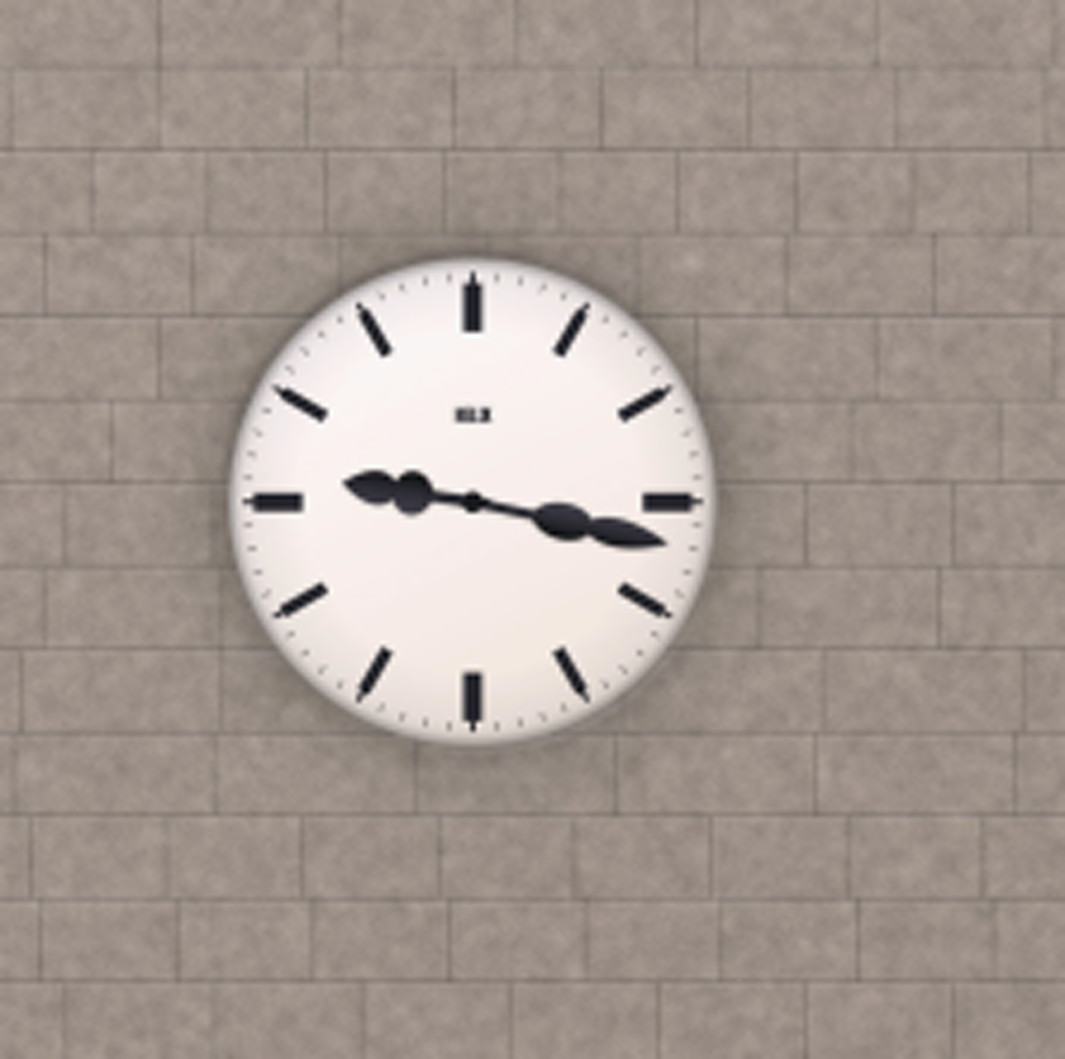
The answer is 9 h 17 min
